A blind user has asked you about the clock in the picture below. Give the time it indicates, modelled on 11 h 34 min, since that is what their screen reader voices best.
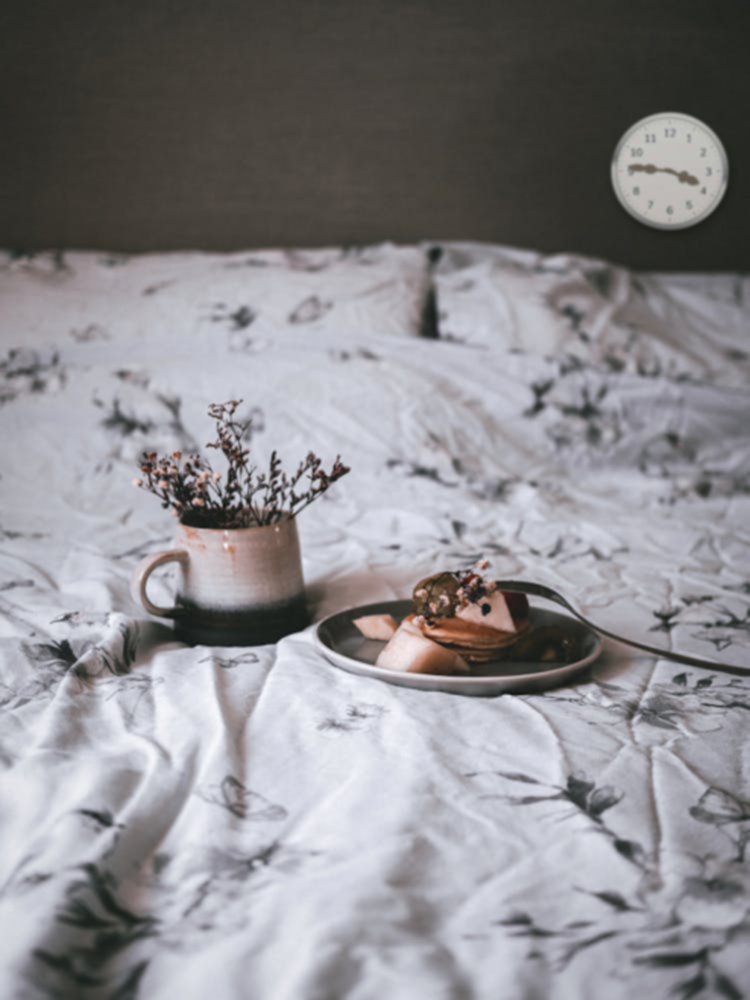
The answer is 3 h 46 min
